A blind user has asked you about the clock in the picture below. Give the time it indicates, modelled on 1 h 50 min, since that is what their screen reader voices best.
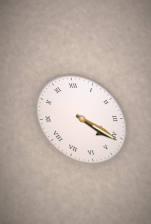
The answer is 4 h 21 min
